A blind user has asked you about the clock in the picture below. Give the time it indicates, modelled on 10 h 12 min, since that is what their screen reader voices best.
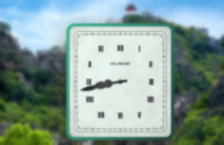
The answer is 8 h 43 min
